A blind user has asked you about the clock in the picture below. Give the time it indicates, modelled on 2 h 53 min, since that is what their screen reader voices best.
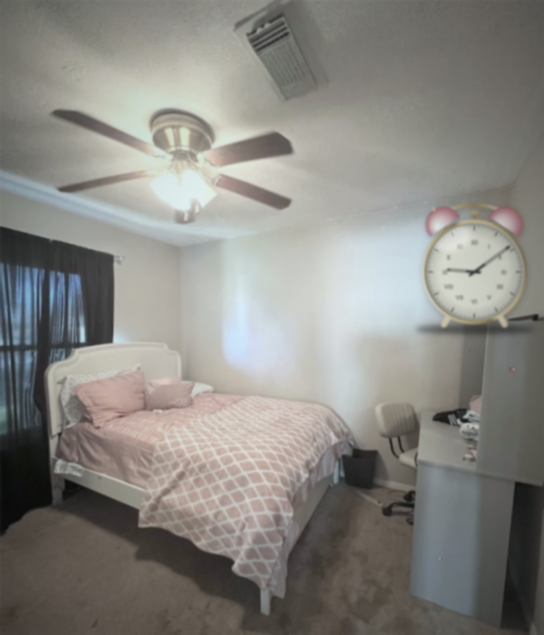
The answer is 9 h 09 min
